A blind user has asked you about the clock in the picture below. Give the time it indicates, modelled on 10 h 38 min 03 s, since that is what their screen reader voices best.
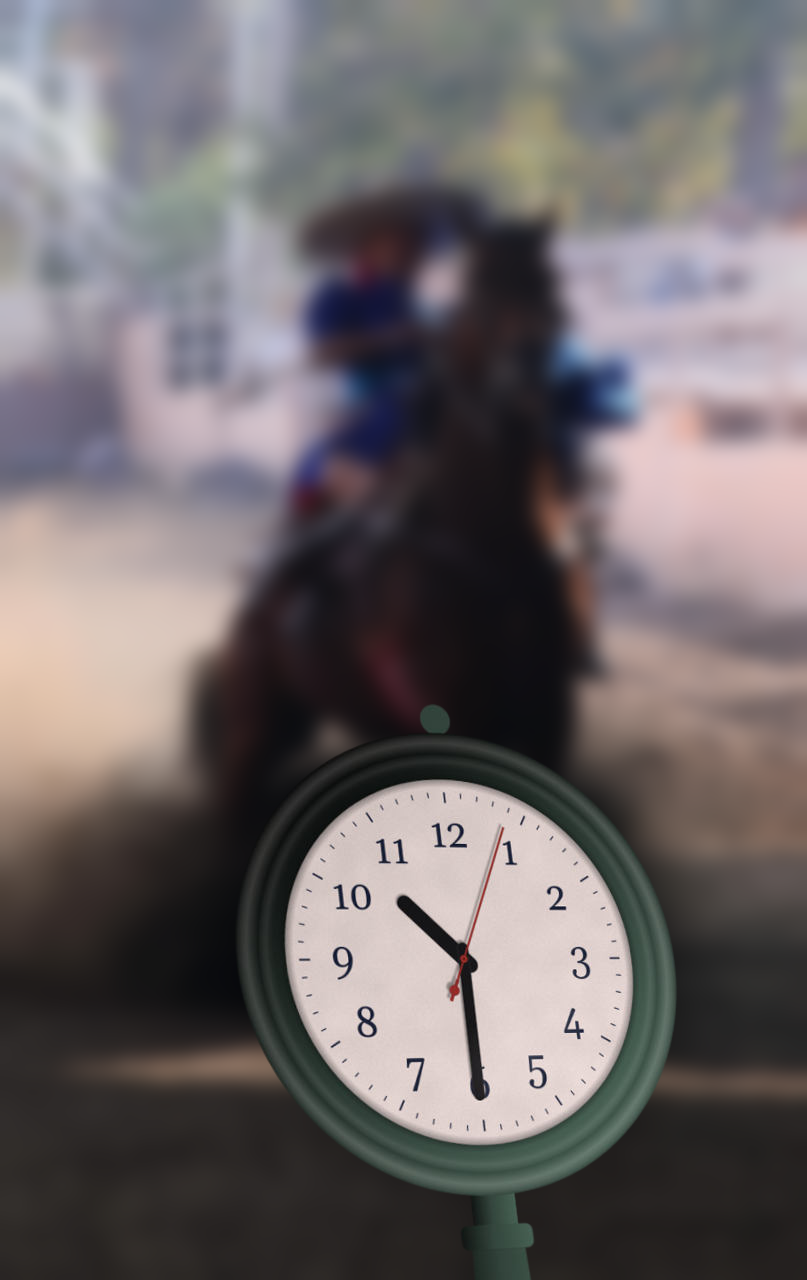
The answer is 10 h 30 min 04 s
